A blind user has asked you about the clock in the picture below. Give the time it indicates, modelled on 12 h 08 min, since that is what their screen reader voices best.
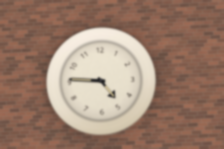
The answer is 4 h 46 min
